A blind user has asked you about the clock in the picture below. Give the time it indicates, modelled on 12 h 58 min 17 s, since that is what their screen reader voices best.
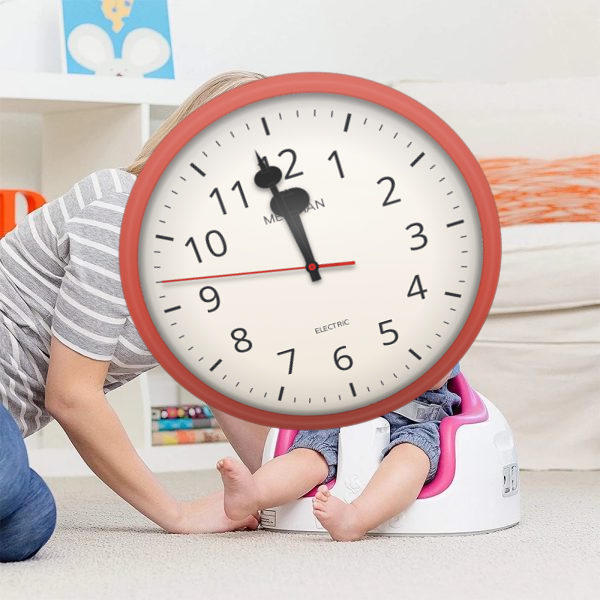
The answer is 11 h 58 min 47 s
